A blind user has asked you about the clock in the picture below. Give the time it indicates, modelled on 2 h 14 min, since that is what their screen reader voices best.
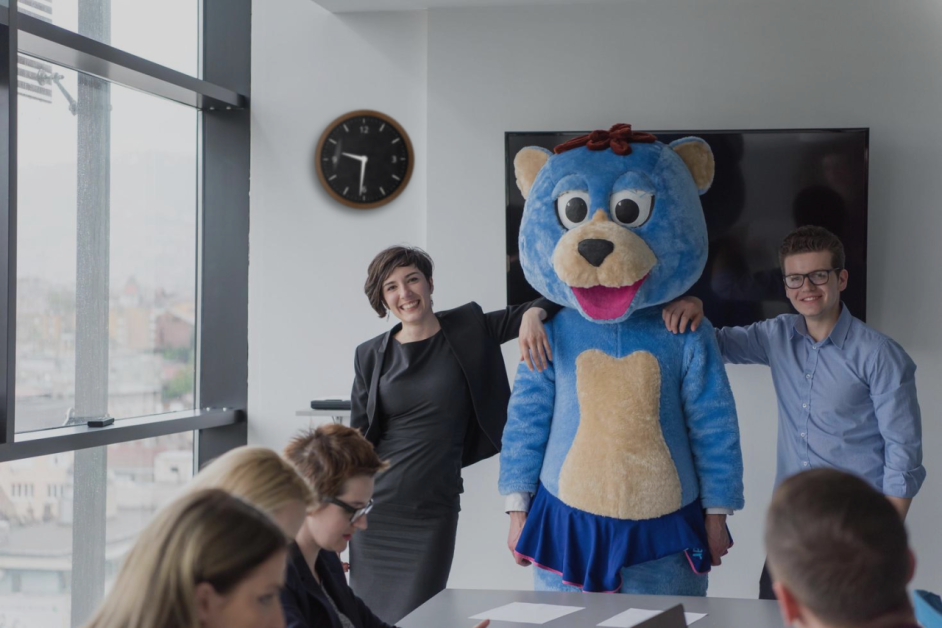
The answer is 9 h 31 min
